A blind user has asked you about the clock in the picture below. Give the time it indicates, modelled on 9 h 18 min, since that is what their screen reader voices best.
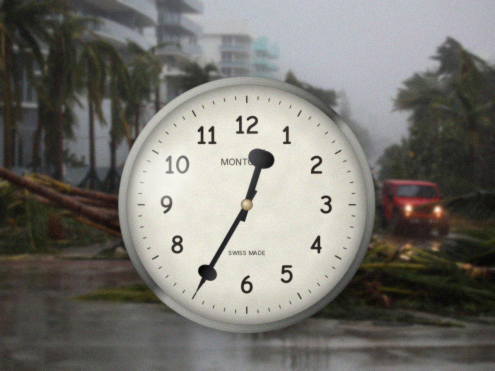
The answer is 12 h 35 min
